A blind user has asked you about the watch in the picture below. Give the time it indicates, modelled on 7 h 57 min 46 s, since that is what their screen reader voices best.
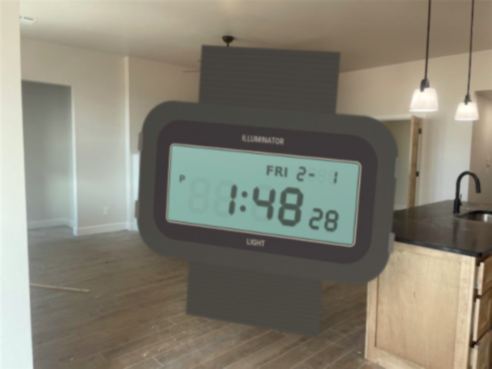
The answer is 1 h 48 min 28 s
